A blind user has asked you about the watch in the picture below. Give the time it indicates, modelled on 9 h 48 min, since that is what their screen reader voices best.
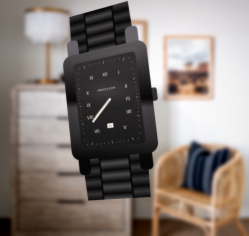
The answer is 7 h 38 min
